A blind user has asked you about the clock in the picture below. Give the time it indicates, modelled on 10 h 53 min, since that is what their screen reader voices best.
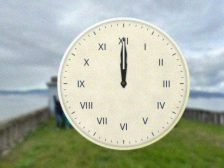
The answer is 12 h 00 min
